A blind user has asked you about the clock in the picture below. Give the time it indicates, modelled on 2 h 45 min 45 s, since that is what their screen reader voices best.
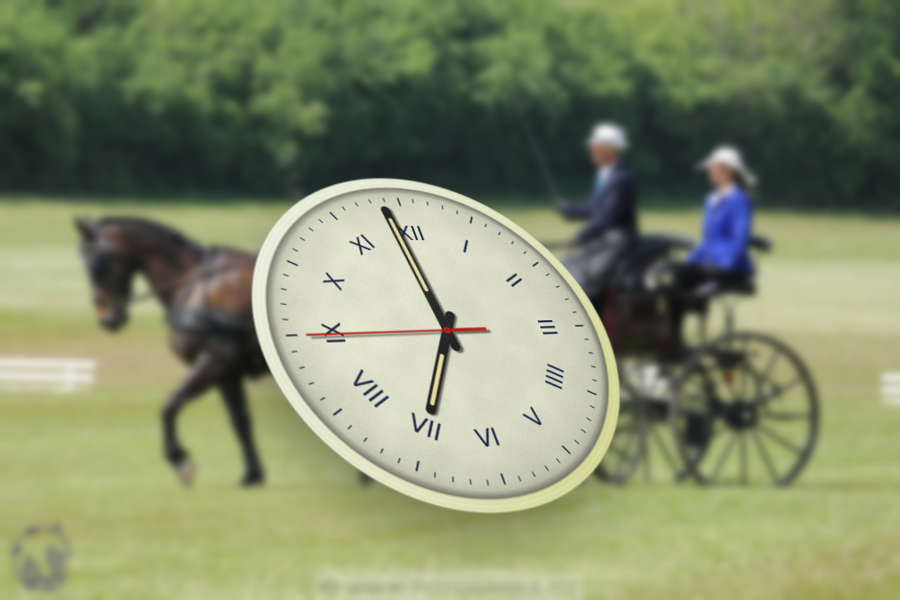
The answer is 6 h 58 min 45 s
